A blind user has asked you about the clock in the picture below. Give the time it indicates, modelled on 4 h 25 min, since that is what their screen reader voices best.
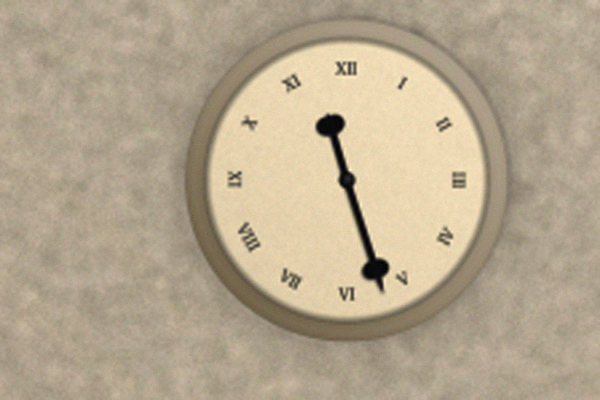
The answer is 11 h 27 min
